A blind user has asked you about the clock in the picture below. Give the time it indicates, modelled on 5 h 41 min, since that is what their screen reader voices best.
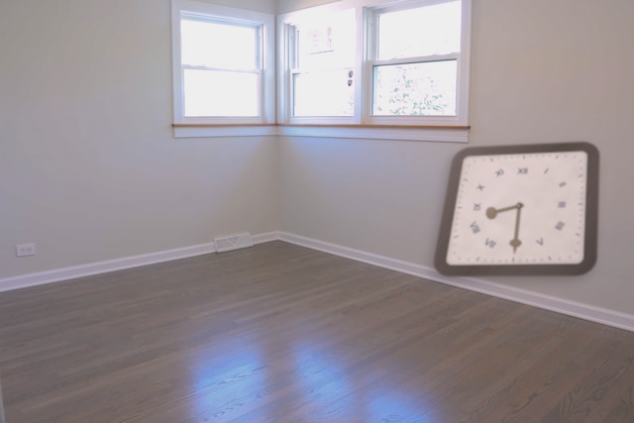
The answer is 8 h 30 min
